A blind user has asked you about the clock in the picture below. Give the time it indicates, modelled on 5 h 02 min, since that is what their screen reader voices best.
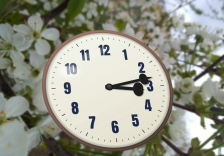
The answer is 3 h 13 min
